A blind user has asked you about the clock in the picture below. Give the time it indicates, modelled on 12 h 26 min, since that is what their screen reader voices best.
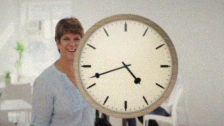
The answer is 4 h 42 min
